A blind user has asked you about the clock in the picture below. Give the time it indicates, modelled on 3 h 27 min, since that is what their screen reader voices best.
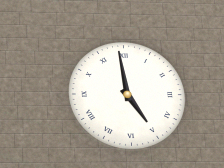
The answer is 4 h 59 min
